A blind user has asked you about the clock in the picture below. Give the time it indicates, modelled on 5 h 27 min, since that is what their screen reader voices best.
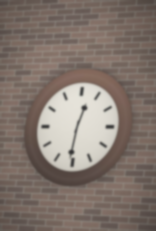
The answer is 12 h 31 min
